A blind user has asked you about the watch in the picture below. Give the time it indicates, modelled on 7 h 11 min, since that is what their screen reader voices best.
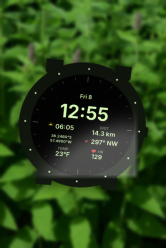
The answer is 12 h 55 min
